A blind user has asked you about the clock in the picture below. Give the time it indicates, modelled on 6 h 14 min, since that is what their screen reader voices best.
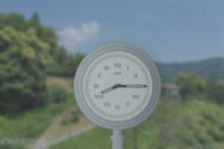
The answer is 8 h 15 min
